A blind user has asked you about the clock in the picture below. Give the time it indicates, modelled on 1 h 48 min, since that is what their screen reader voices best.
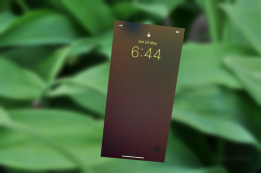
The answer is 6 h 44 min
